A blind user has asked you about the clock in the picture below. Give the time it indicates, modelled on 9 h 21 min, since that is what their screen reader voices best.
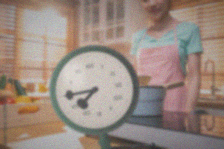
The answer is 7 h 45 min
